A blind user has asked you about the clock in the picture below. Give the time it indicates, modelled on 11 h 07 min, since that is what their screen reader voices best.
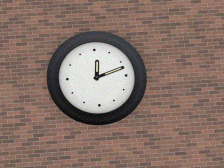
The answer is 12 h 12 min
